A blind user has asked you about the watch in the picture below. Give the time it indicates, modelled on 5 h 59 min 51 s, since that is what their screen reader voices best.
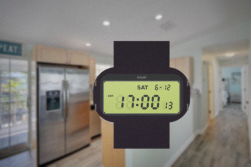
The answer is 17 h 00 min 13 s
